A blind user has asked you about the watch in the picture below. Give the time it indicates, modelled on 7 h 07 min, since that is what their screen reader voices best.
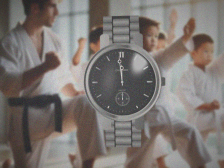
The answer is 11 h 59 min
